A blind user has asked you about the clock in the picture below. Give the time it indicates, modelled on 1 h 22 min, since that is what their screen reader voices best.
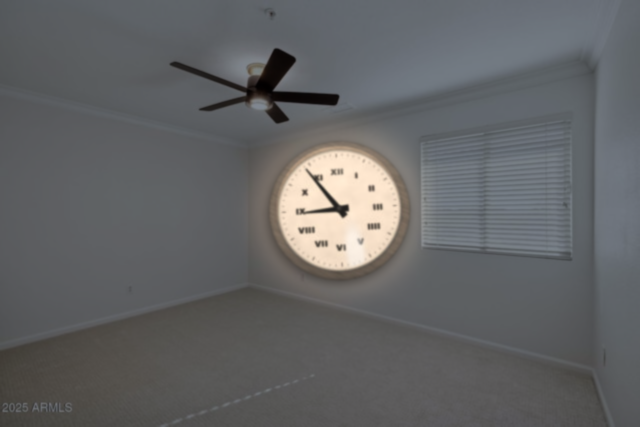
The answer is 8 h 54 min
